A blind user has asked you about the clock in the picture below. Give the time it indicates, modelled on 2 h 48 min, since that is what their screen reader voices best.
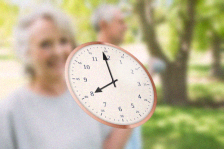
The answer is 7 h 59 min
